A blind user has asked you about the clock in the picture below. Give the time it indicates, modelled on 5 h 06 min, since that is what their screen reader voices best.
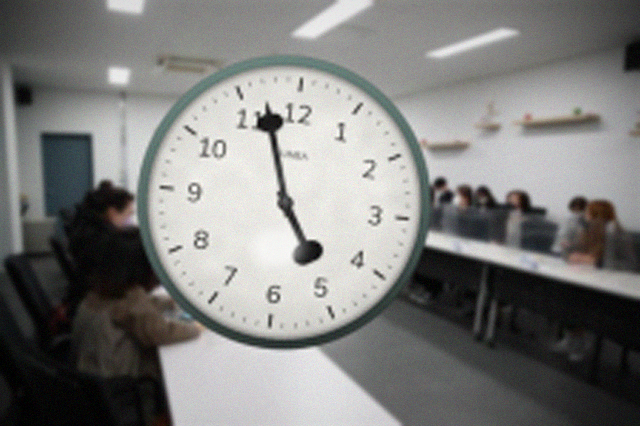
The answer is 4 h 57 min
